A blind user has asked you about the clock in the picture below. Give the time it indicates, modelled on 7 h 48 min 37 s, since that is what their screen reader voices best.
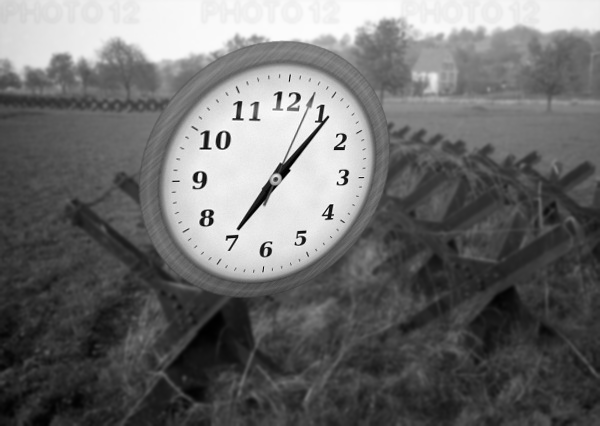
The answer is 7 h 06 min 03 s
